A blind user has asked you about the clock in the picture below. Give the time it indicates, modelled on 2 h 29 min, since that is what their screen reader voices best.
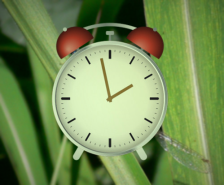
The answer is 1 h 58 min
